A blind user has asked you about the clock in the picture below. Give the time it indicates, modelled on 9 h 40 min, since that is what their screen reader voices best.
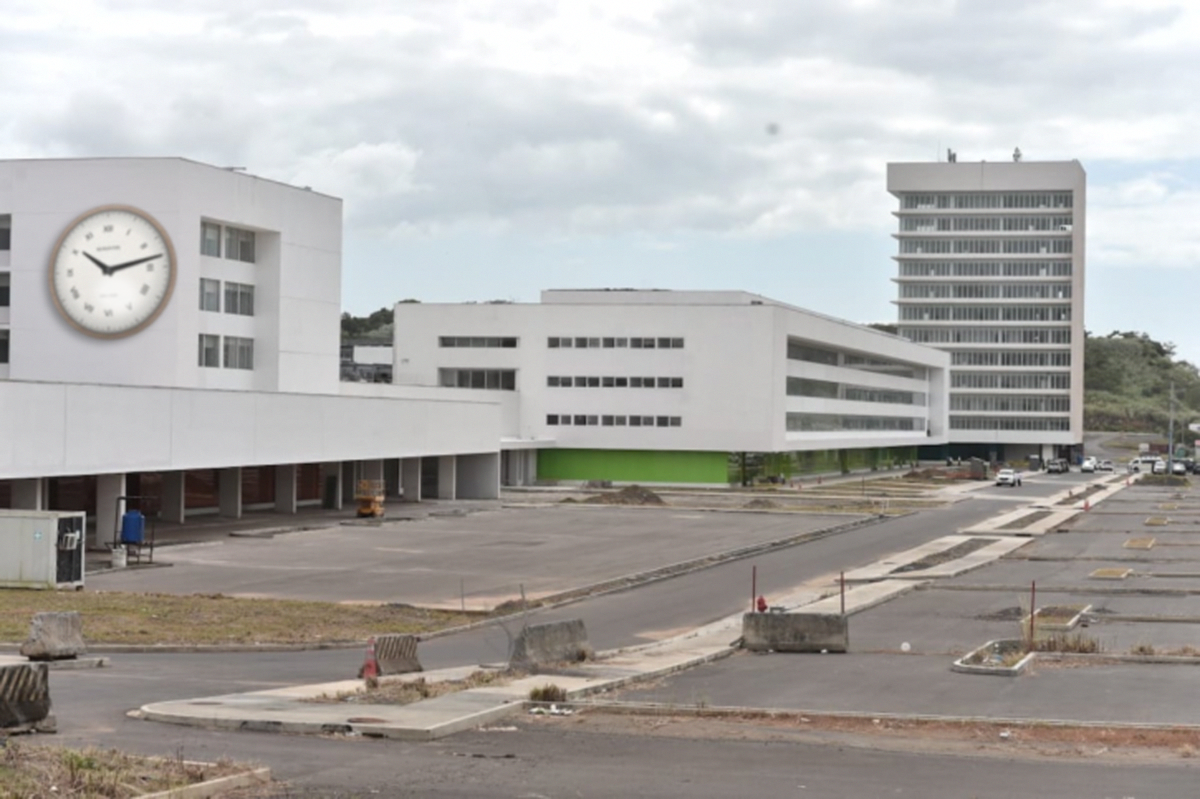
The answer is 10 h 13 min
